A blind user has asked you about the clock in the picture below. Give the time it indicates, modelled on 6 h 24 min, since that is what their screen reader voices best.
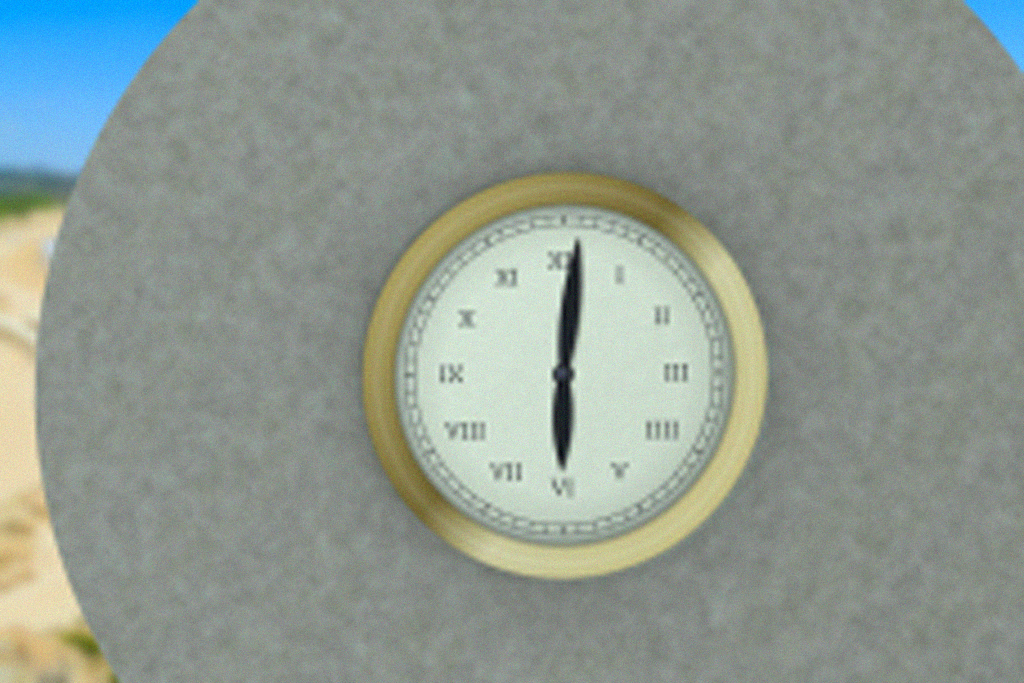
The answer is 6 h 01 min
